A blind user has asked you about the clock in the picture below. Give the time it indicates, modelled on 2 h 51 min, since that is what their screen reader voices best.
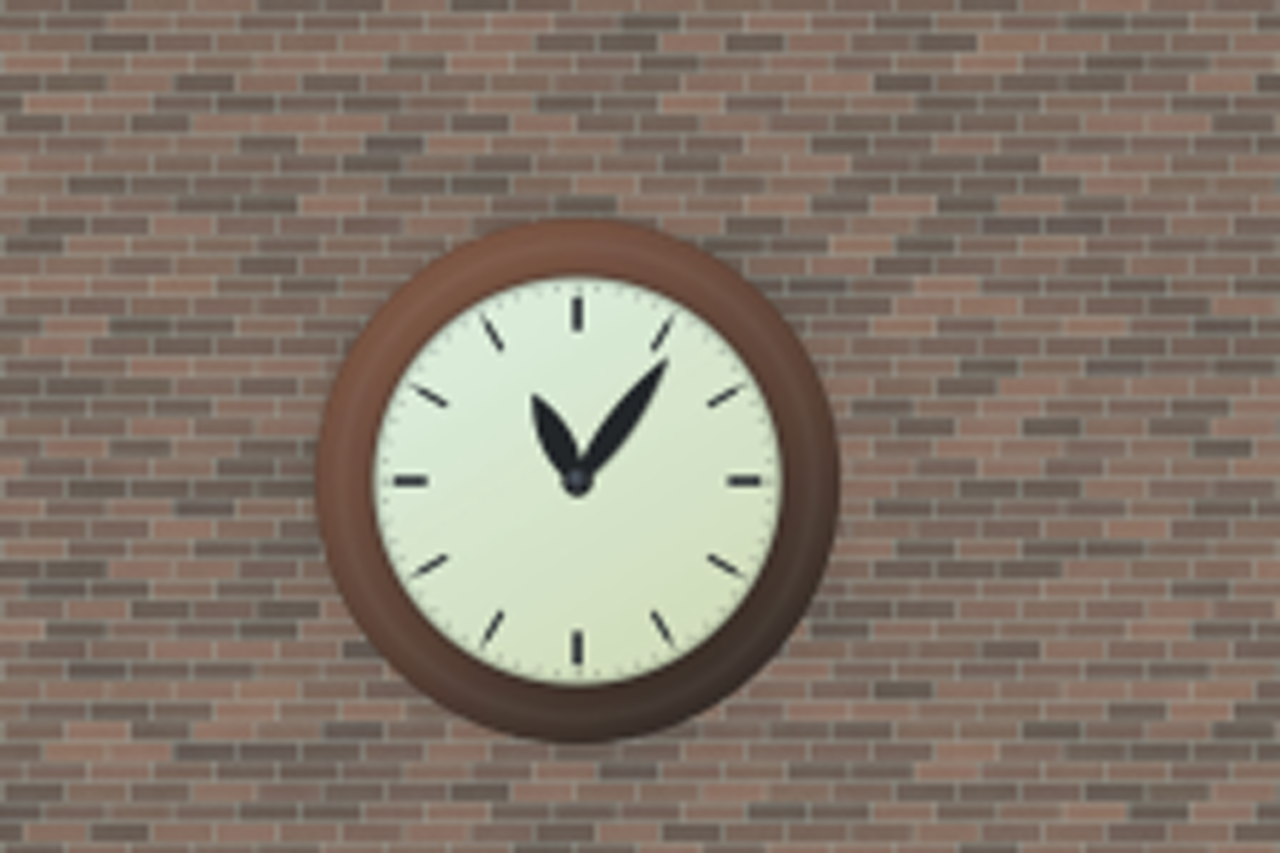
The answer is 11 h 06 min
